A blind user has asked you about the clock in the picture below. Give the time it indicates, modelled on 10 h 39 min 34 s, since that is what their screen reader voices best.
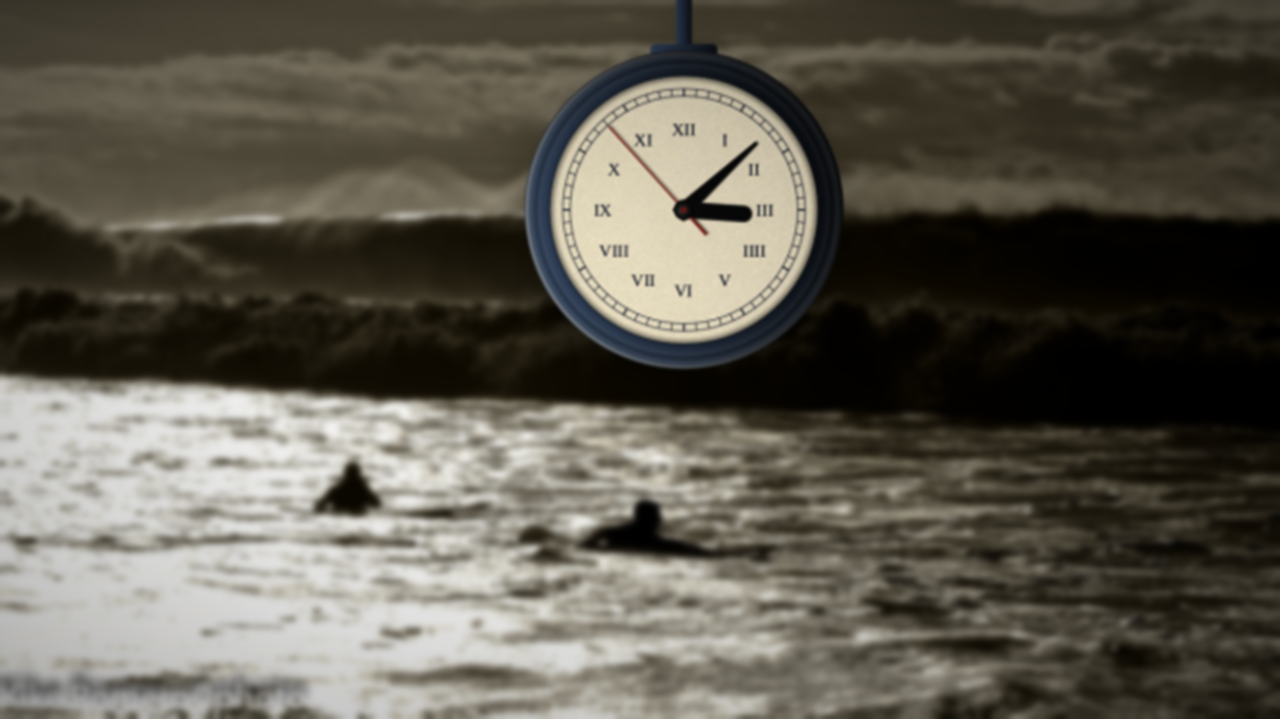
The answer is 3 h 07 min 53 s
